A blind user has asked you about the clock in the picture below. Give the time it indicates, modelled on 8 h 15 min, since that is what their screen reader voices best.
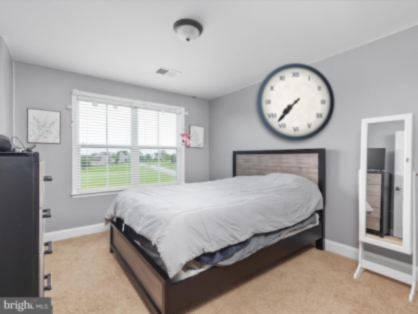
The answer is 7 h 37 min
